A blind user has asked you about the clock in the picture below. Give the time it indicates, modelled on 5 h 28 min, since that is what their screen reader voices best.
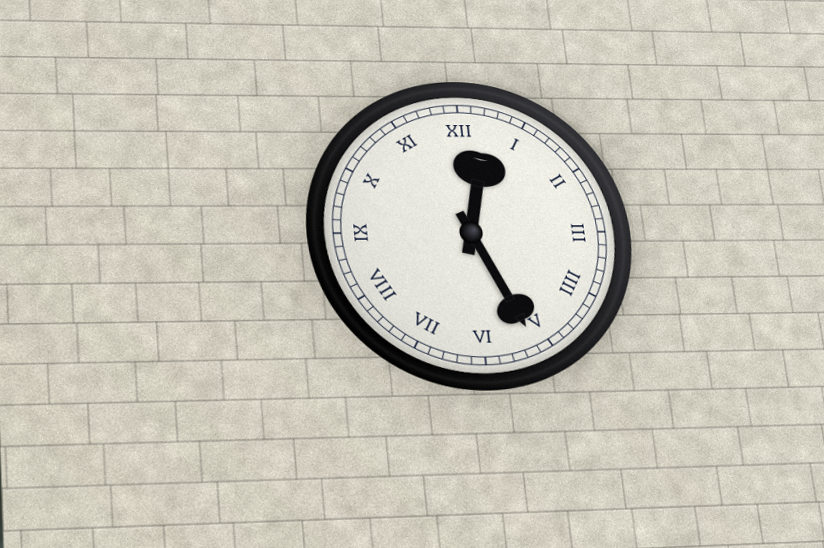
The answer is 12 h 26 min
